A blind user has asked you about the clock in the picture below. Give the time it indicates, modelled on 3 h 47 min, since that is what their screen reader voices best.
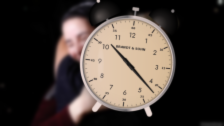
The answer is 10 h 22 min
